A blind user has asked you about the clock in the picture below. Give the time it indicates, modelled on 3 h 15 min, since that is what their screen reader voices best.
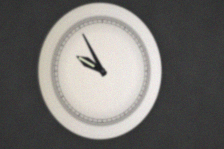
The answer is 9 h 55 min
